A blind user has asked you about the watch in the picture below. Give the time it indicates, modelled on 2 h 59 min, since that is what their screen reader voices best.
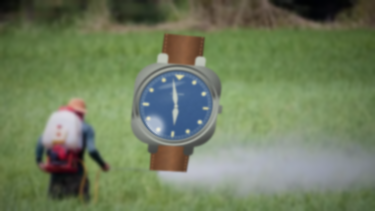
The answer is 5 h 58 min
